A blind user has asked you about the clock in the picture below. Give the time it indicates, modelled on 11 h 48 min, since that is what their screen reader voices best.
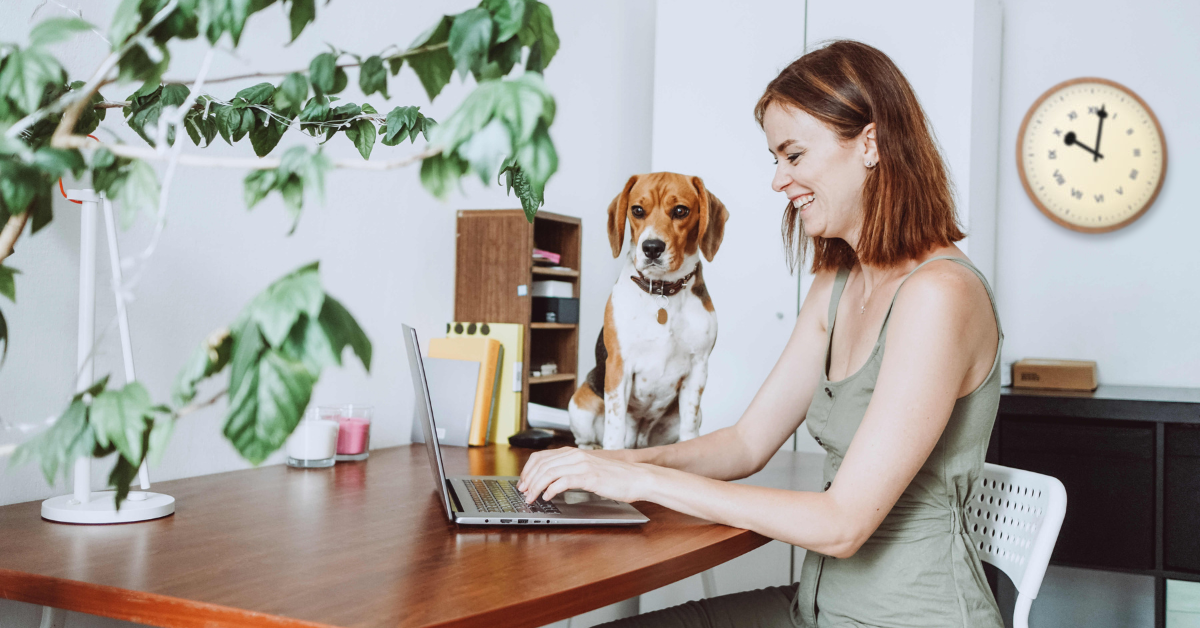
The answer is 10 h 02 min
